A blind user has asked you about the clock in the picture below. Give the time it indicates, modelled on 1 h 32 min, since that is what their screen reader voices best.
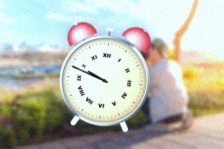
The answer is 9 h 48 min
